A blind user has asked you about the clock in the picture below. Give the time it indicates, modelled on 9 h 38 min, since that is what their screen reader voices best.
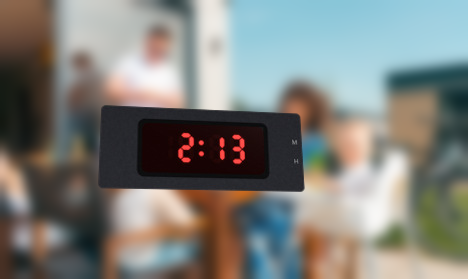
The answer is 2 h 13 min
